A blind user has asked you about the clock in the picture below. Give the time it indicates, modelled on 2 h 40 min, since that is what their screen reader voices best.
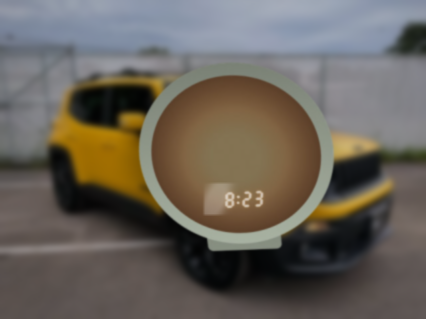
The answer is 8 h 23 min
